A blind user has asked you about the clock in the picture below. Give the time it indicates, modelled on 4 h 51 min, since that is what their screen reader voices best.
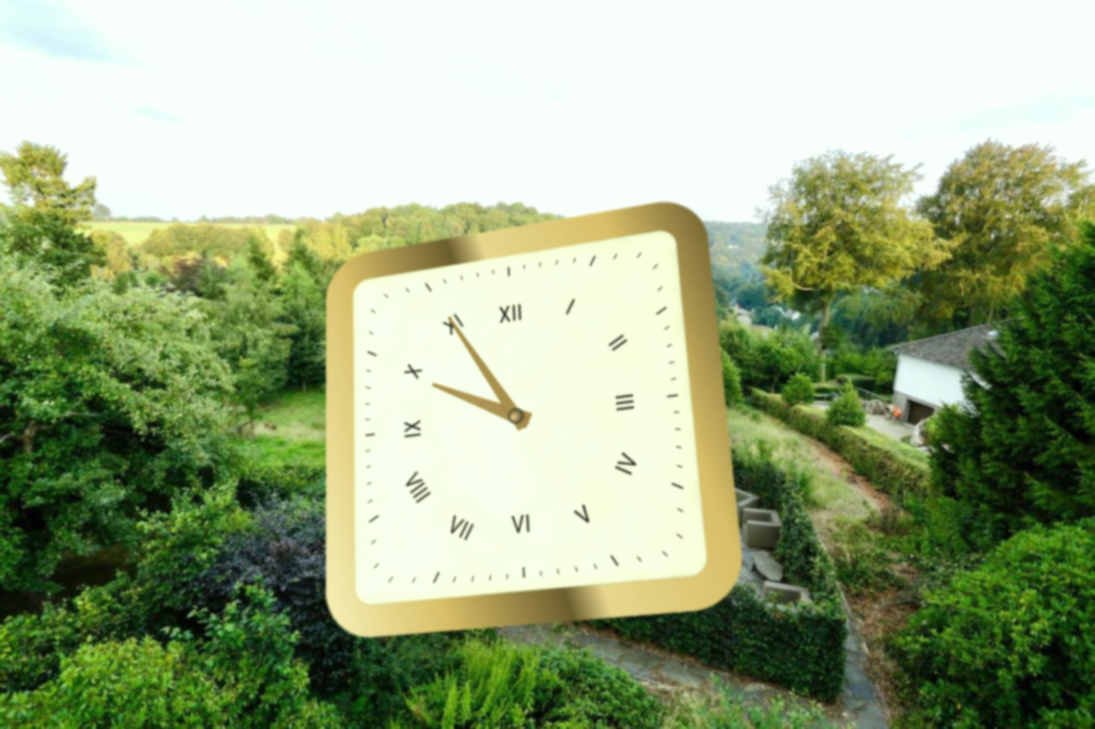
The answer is 9 h 55 min
